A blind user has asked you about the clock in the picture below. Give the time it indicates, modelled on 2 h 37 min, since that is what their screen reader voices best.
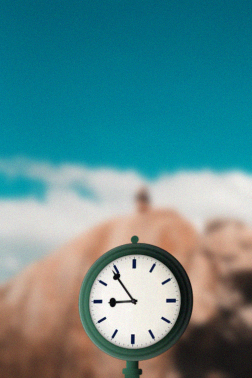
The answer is 8 h 54 min
